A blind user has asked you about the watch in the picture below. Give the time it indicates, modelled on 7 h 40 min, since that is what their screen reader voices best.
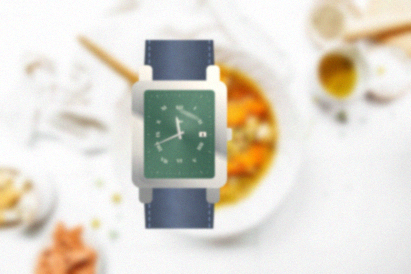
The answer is 11 h 41 min
